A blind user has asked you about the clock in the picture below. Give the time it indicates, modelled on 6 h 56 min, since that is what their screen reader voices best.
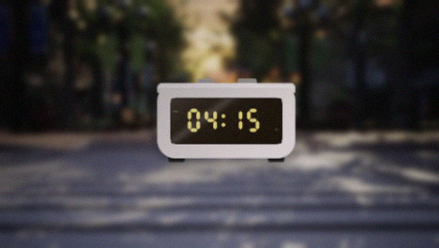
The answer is 4 h 15 min
